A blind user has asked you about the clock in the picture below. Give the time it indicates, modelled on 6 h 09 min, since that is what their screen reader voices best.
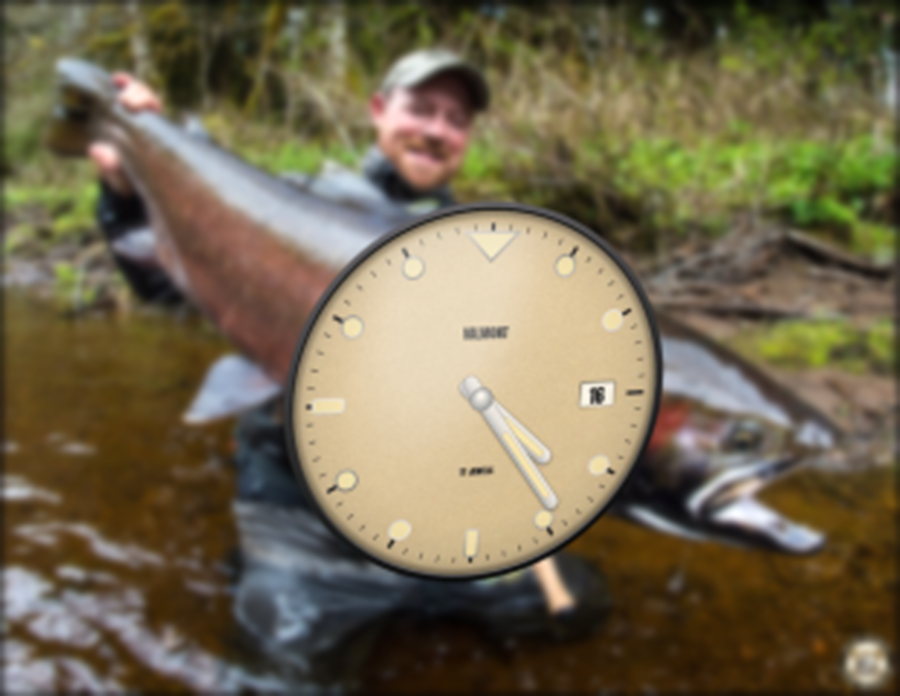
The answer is 4 h 24 min
